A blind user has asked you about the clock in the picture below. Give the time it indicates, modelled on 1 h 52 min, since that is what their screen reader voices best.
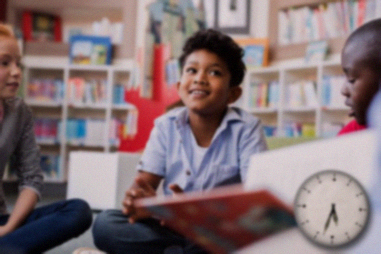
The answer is 5 h 33 min
